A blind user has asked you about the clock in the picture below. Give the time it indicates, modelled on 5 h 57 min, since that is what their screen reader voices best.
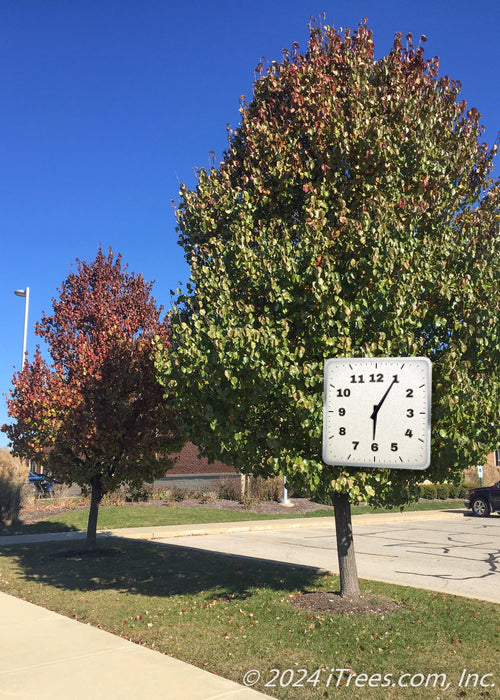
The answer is 6 h 05 min
